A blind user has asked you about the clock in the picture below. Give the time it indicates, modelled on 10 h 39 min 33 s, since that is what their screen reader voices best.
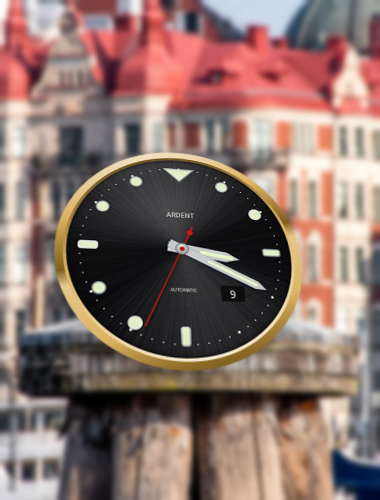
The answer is 3 h 19 min 34 s
